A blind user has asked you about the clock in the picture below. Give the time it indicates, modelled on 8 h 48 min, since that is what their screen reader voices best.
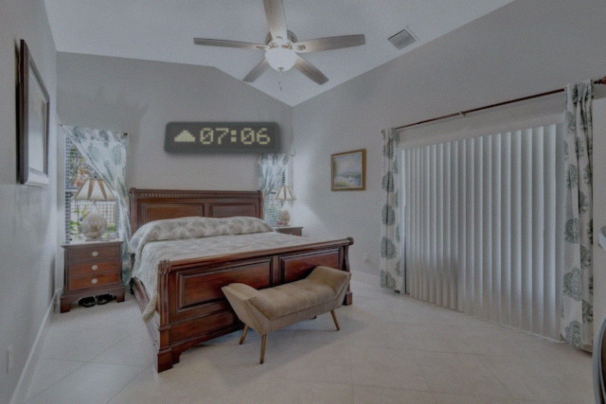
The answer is 7 h 06 min
